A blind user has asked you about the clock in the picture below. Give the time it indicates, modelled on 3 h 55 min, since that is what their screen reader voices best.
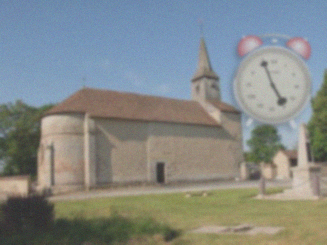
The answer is 4 h 56 min
